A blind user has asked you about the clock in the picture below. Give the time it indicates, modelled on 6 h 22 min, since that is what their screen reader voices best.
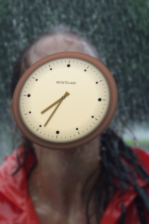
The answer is 7 h 34 min
